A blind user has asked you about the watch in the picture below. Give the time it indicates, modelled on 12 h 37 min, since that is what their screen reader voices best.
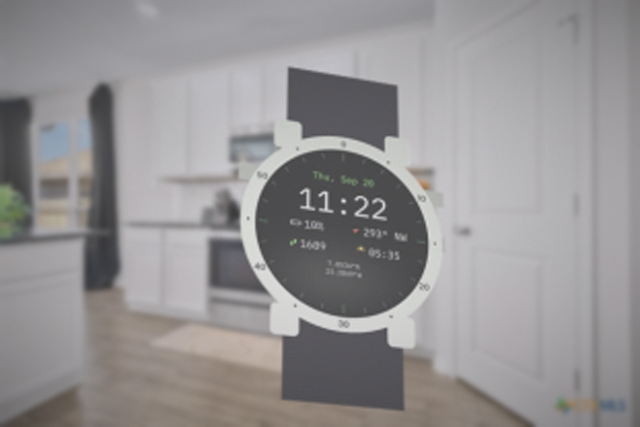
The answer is 11 h 22 min
